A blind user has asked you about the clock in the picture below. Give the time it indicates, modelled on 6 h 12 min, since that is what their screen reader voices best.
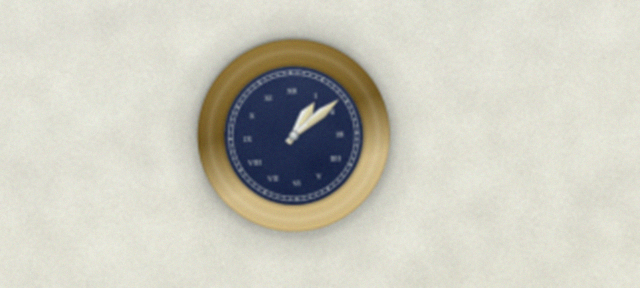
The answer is 1 h 09 min
